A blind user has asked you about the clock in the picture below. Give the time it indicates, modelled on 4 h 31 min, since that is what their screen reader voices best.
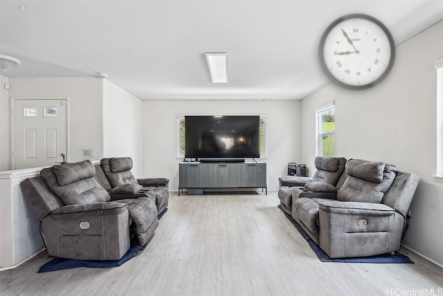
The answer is 8 h 55 min
